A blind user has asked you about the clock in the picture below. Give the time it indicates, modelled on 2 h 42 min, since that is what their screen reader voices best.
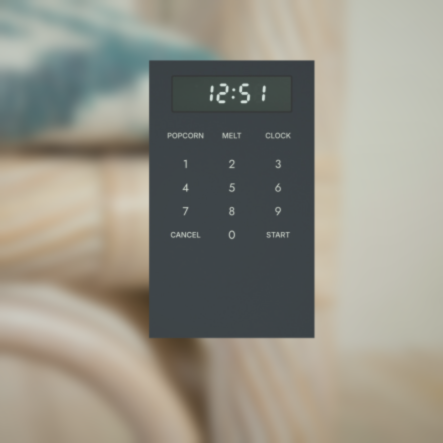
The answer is 12 h 51 min
